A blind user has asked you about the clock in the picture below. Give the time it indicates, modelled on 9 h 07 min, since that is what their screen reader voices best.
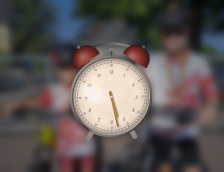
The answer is 5 h 28 min
